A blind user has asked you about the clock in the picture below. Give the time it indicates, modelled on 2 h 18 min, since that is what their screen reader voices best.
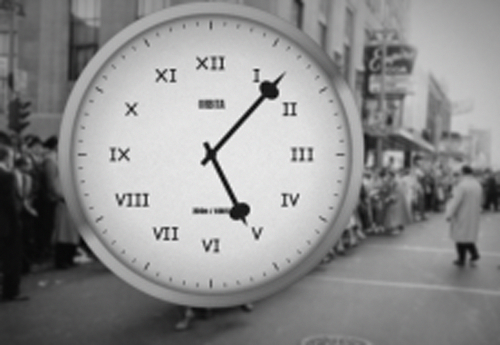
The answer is 5 h 07 min
